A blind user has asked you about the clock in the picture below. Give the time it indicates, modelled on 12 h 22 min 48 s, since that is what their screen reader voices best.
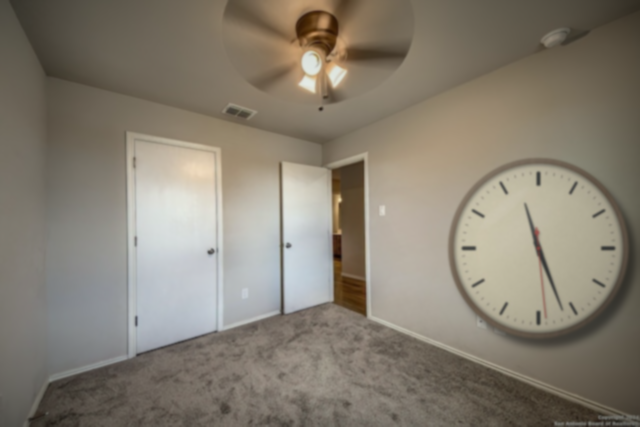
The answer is 11 h 26 min 29 s
